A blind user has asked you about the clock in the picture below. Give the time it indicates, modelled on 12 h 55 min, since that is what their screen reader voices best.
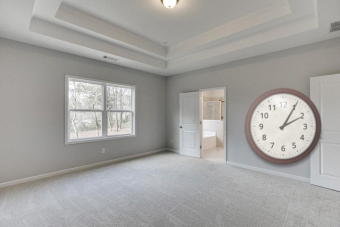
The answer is 2 h 05 min
